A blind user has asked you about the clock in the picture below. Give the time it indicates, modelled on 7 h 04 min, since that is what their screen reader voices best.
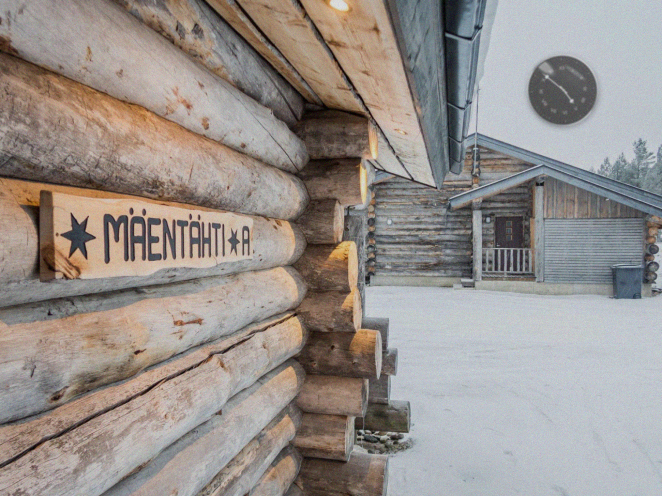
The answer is 4 h 52 min
